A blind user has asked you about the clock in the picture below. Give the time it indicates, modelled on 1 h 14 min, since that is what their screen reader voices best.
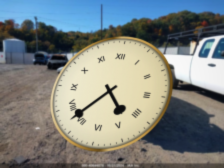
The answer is 4 h 37 min
